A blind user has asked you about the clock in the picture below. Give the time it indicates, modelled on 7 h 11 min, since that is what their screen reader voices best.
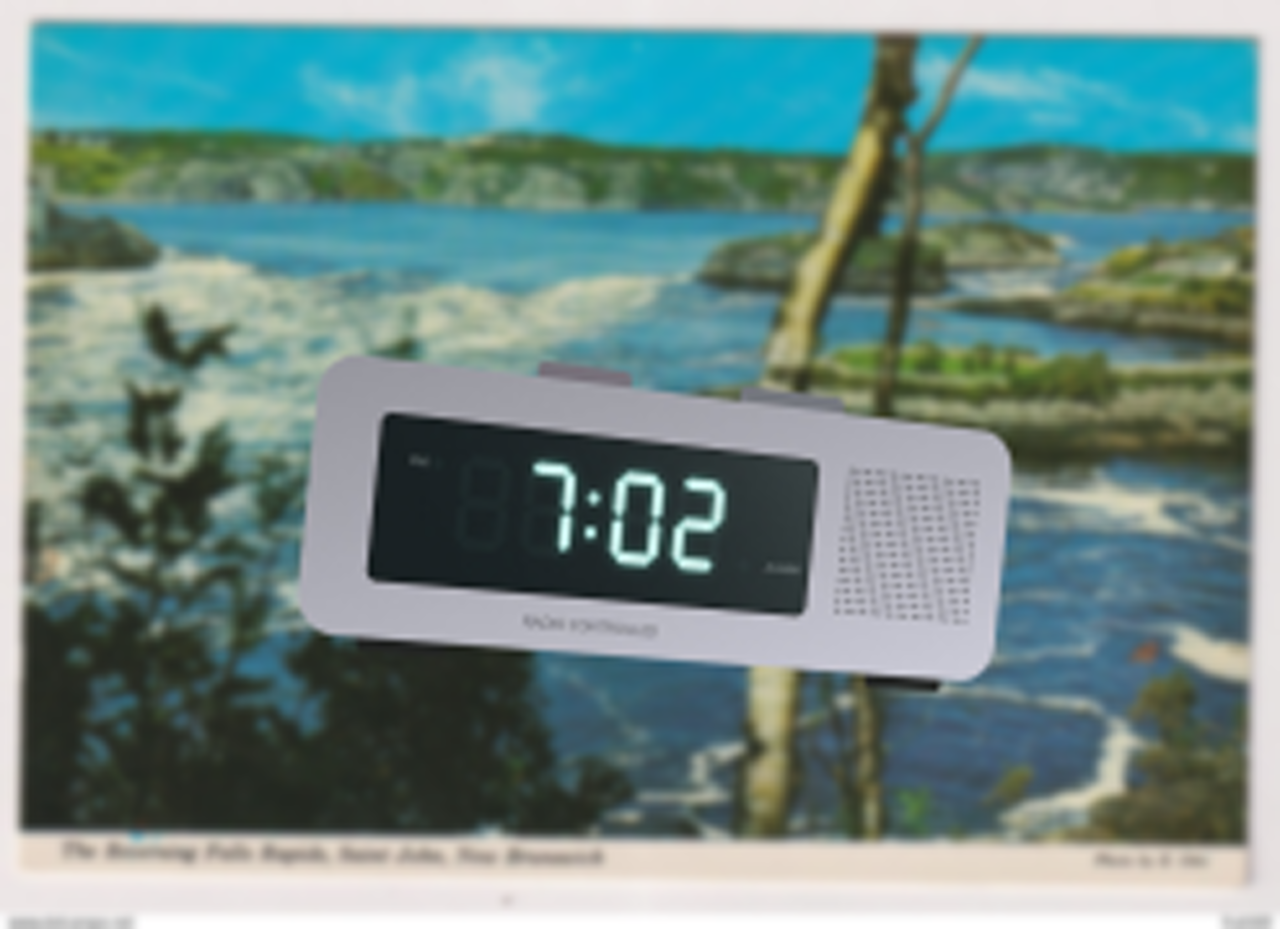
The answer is 7 h 02 min
